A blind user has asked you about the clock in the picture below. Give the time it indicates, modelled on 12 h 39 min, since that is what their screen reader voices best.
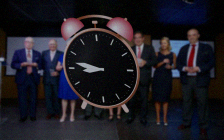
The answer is 8 h 47 min
